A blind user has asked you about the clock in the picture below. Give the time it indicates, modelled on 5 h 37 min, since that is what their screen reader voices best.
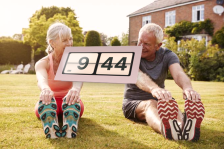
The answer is 9 h 44 min
